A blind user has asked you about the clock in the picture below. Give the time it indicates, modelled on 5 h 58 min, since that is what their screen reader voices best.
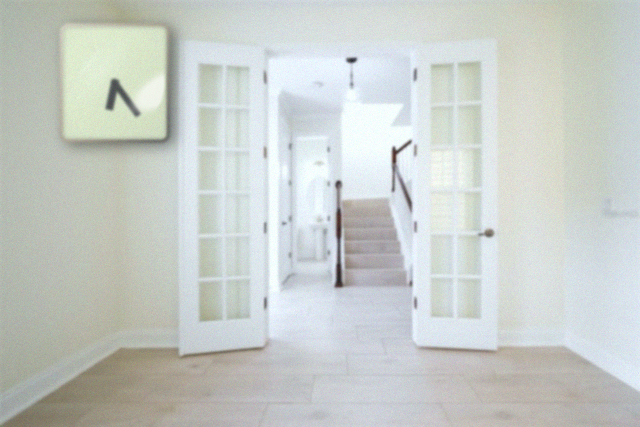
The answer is 6 h 24 min
